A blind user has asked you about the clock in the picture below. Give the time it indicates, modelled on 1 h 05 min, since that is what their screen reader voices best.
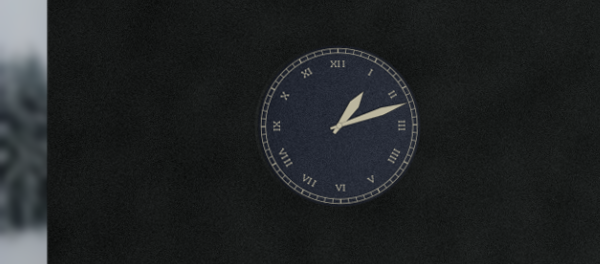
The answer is 1 h 12 min
